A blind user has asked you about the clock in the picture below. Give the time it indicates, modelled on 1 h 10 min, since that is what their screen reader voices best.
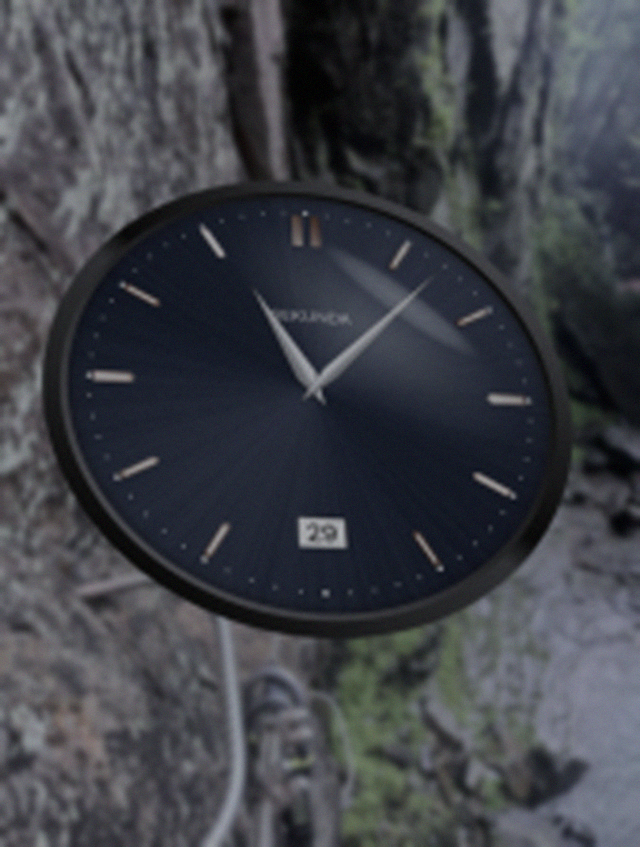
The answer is 11 h 07 min
